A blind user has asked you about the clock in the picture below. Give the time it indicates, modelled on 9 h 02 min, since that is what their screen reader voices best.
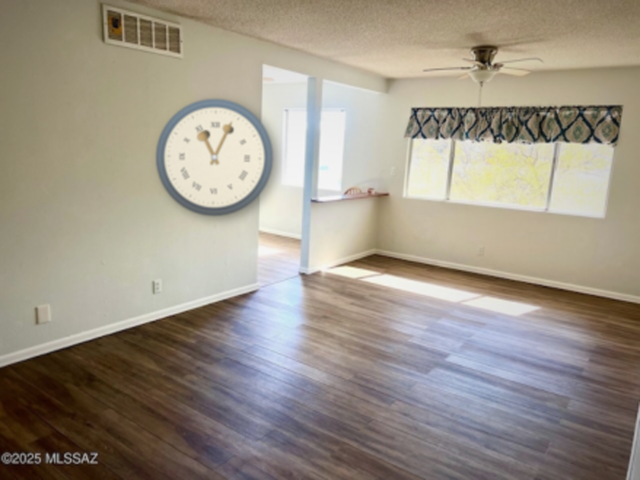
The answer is 11 h 04 min
